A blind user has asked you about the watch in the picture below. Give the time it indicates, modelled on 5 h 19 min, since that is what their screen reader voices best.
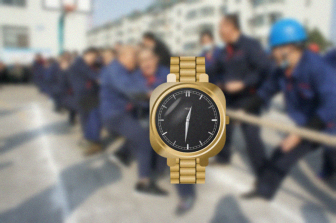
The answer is 12 h 31 min
